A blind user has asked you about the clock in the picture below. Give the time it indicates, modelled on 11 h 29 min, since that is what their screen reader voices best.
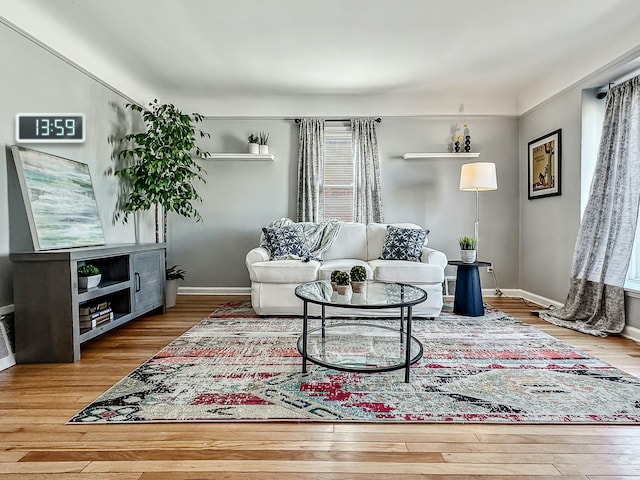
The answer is 13 h 59 min
